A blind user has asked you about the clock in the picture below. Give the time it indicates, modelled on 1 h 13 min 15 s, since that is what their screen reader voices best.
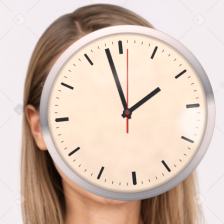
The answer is 1 h 58 min 01 s
